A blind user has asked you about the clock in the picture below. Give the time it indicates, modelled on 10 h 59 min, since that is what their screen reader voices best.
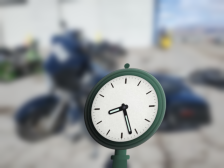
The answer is 8 h 27 min
